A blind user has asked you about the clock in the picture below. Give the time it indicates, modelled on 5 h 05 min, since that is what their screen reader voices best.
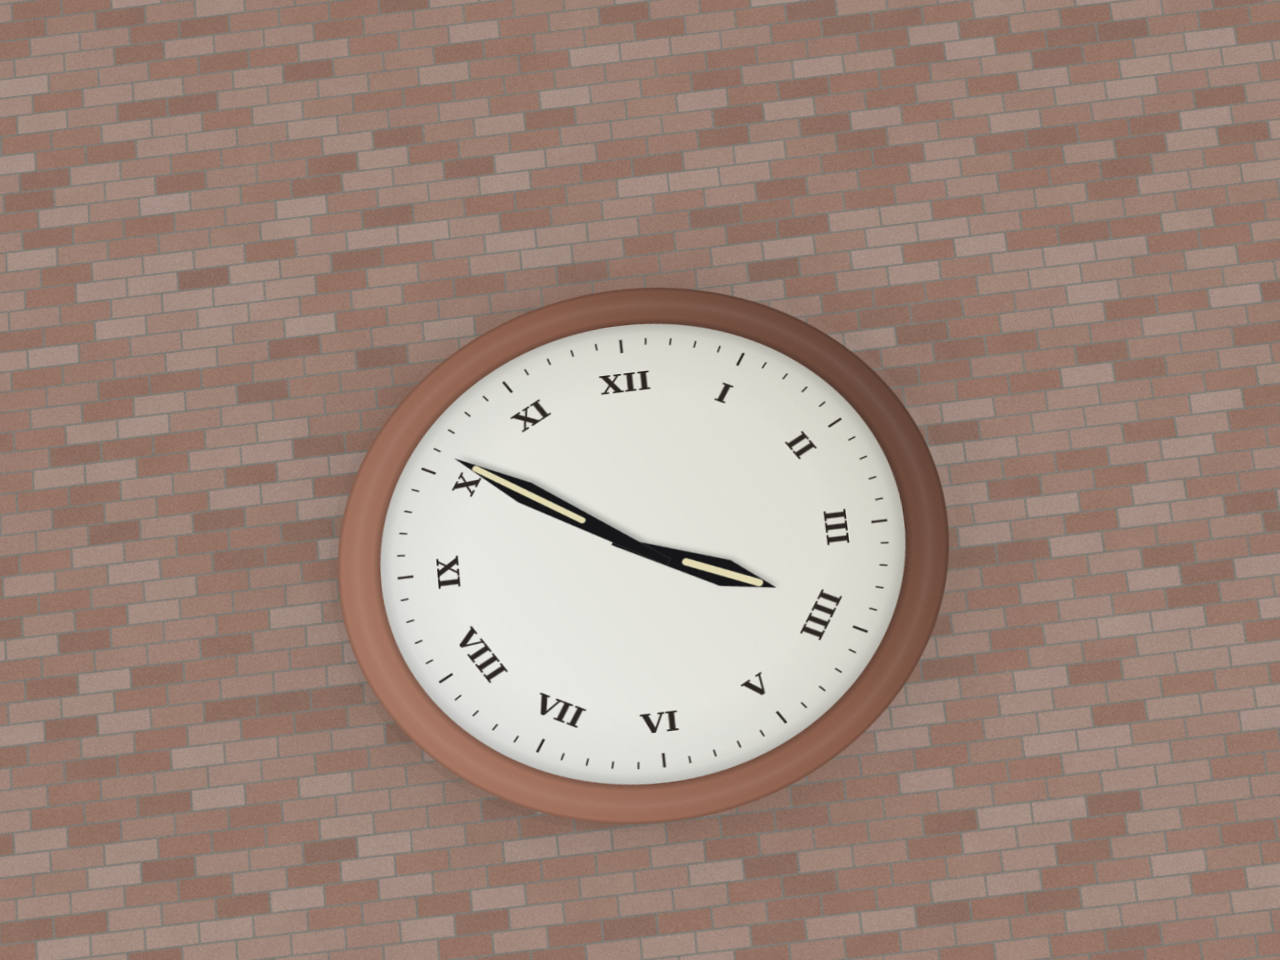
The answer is 3 h 51 min
